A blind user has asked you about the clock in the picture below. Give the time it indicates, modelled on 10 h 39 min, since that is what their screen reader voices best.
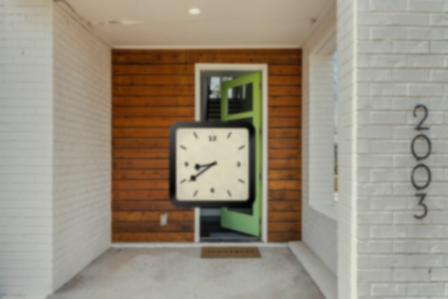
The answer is 8 h 39 min
